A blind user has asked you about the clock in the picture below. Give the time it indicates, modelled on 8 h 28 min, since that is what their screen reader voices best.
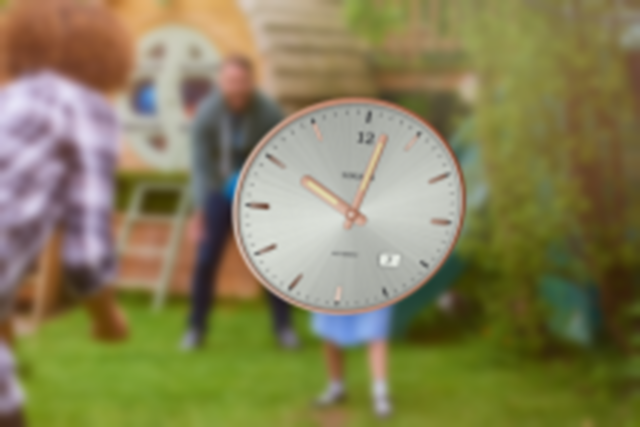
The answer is 10 h 02 min
